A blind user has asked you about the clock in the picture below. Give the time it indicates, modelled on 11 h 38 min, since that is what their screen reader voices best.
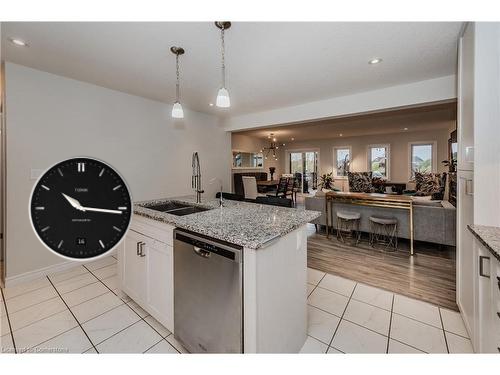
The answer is 10 h 16 min
